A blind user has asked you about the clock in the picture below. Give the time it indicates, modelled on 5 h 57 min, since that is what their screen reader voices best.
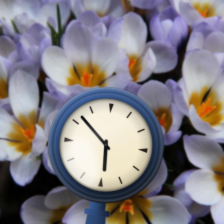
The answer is 5 h 52 min
